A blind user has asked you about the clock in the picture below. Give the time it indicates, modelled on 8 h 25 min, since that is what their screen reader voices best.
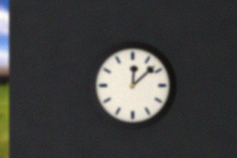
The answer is 12 h 08 min
